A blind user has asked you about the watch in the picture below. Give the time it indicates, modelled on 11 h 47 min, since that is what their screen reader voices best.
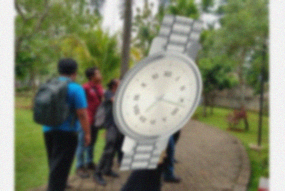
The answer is 7 h 17 min
